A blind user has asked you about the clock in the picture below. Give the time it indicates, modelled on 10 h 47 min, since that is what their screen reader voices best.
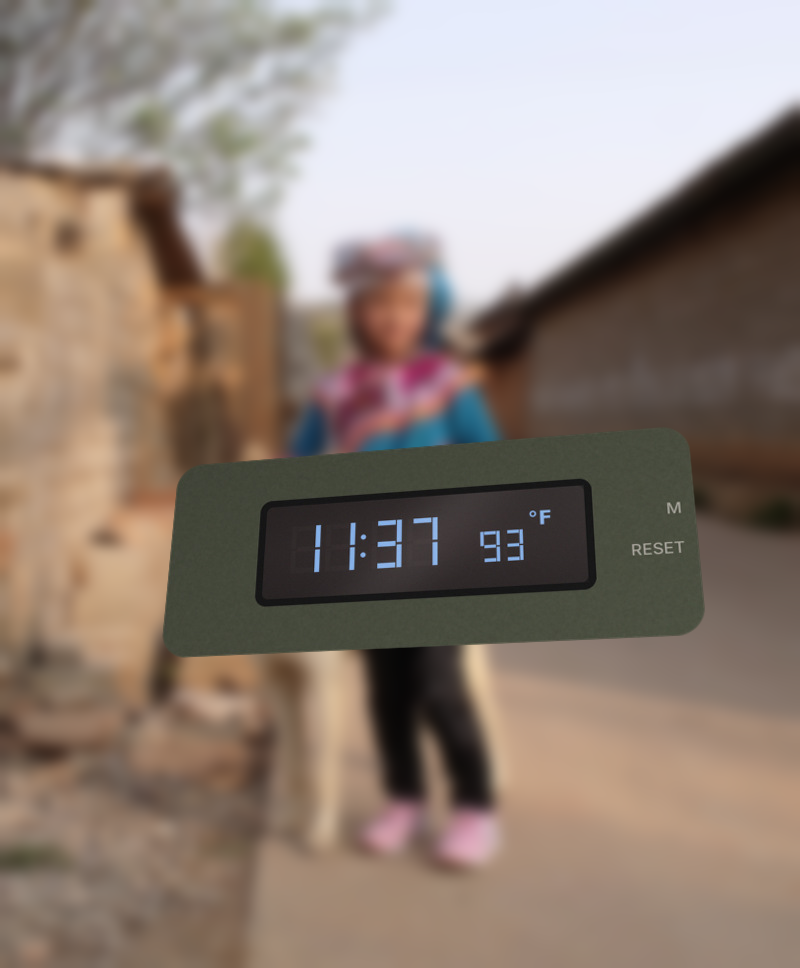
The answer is 11 h 37 min
